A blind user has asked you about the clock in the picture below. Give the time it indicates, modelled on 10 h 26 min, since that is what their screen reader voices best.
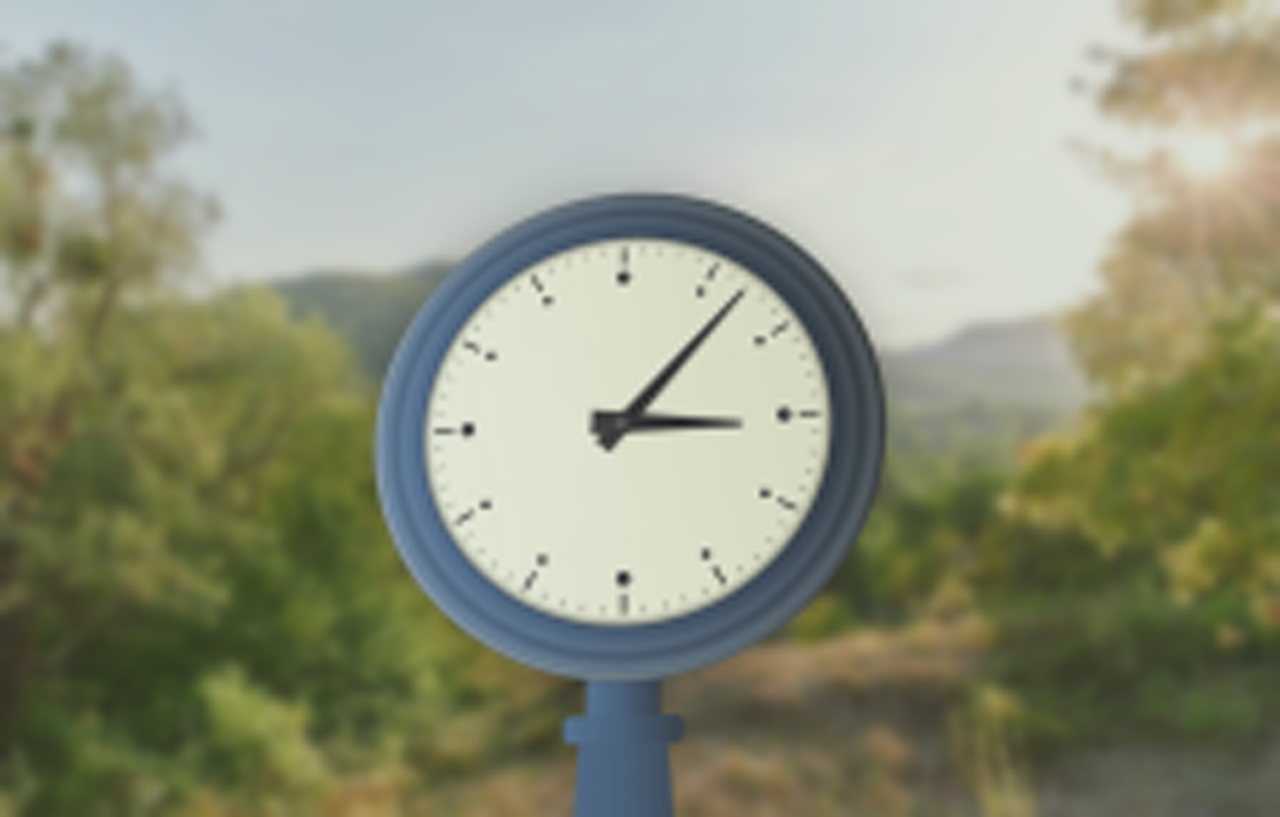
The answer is 3 h 07 min
